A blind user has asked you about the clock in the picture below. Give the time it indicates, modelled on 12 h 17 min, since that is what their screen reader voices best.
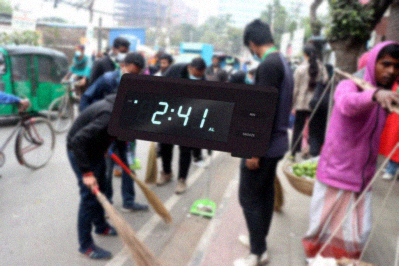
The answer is 2 h 41 min
